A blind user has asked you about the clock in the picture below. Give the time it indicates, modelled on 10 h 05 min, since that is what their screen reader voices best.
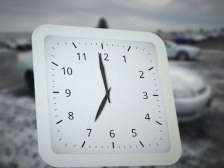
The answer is 6 h 59 min
